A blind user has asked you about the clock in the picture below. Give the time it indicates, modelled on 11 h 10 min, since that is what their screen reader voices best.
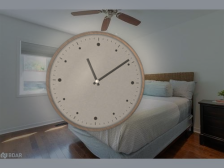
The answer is 11 h 09 min
